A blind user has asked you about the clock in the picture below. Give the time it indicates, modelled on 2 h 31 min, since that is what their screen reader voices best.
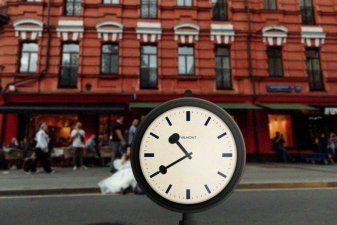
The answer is 10 h 40 min
